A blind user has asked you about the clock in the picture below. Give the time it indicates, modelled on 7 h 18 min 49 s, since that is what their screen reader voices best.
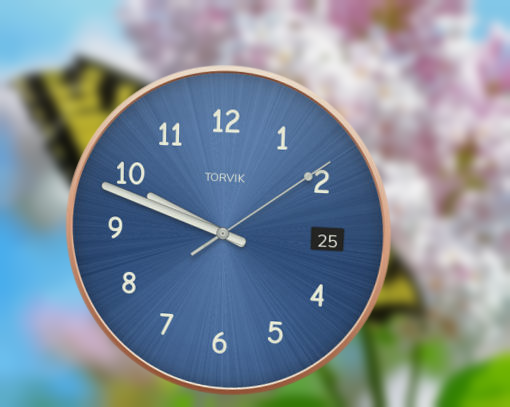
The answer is 9 h 48 min 09 s
